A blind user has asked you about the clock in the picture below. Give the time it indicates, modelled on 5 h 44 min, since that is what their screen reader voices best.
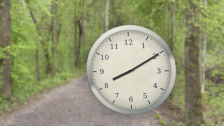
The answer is 8 h 10 min
